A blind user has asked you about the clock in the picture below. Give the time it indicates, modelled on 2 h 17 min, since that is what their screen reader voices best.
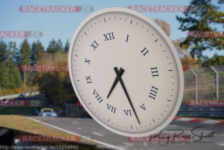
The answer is 7 h 28 min
